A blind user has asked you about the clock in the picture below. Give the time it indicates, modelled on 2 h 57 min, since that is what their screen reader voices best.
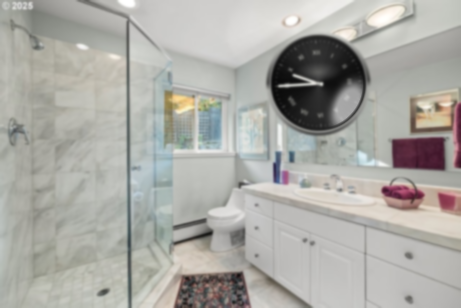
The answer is 9 h 45 min
